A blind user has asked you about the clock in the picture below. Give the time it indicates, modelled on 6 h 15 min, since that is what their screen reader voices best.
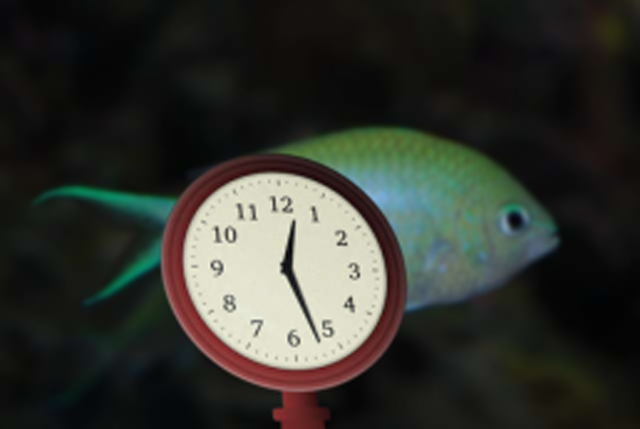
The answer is 12 h 27 min
